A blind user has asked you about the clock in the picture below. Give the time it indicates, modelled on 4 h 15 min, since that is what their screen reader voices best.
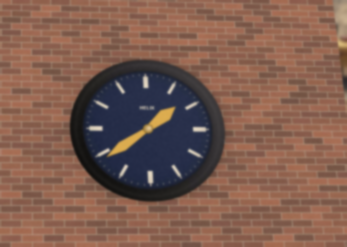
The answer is 1 h 39 min
